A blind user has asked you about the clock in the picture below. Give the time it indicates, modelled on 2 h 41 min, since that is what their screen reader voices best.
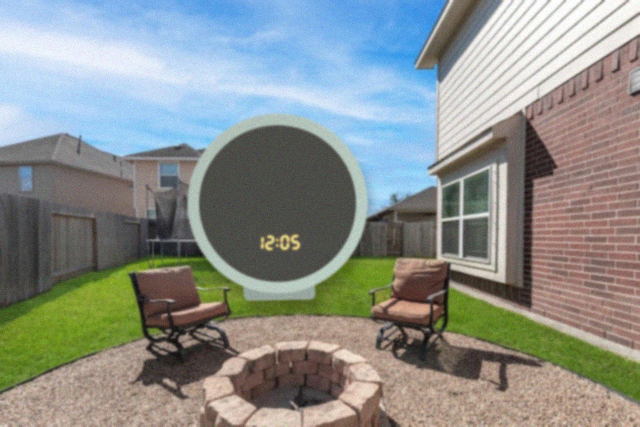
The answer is 12 h 05 min
